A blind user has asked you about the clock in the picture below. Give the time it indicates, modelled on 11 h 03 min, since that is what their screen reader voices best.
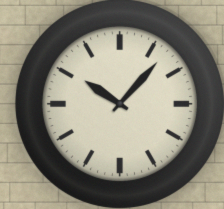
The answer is 10 h 07 min
